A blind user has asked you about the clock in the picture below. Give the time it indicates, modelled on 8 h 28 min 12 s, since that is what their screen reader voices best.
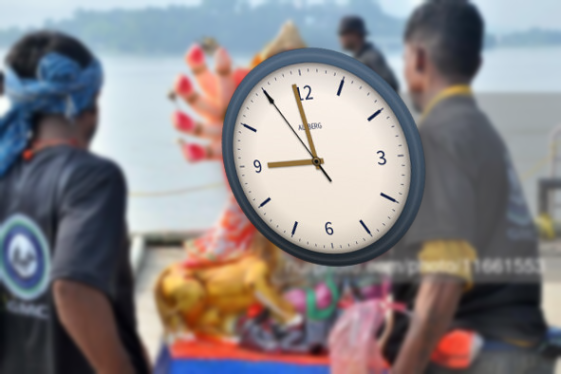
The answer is 8 h 58 min 55 s
